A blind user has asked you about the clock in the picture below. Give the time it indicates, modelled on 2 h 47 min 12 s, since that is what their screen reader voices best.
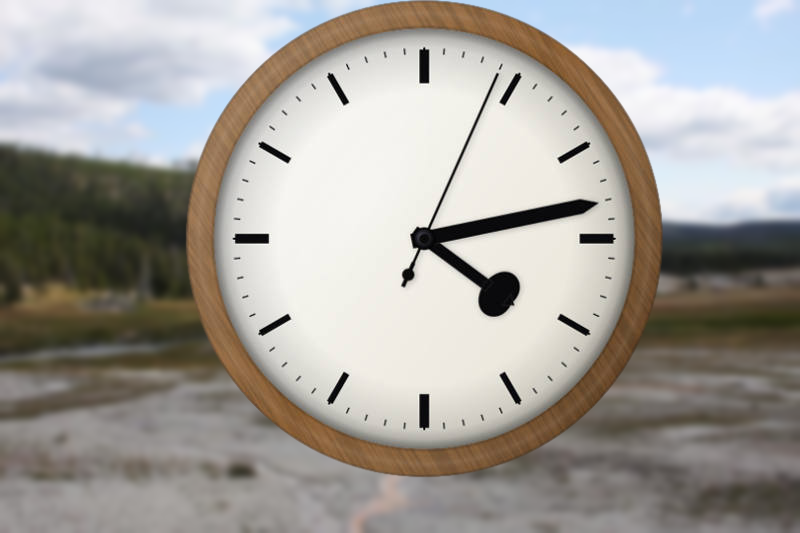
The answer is 4 h 13 min 04 s
